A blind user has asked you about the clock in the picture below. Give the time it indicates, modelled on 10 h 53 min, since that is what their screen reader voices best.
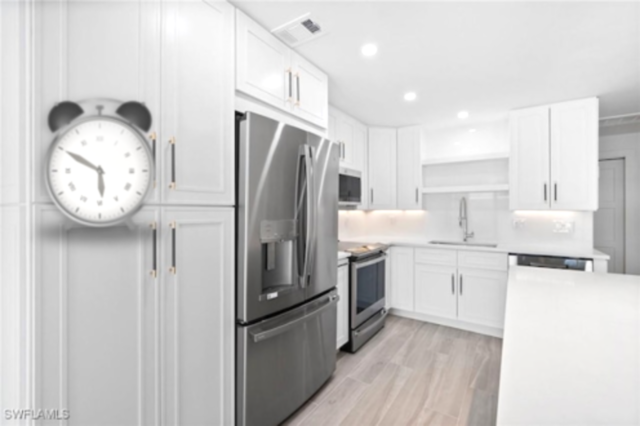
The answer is 5 h 50 min
